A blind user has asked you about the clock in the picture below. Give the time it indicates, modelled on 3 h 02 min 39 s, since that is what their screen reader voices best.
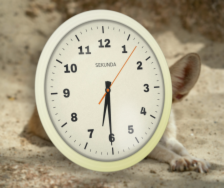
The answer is 6 h 30 min 07 s
